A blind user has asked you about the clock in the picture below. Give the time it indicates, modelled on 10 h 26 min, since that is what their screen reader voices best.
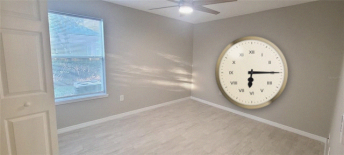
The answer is 6 h 15 min
